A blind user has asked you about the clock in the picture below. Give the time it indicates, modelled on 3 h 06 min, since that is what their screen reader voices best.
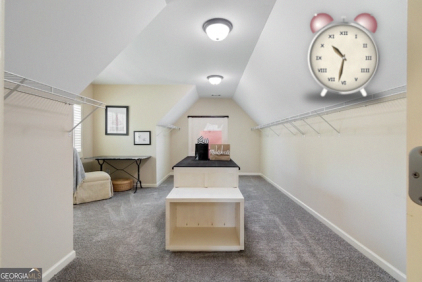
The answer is 10 h 32 min
